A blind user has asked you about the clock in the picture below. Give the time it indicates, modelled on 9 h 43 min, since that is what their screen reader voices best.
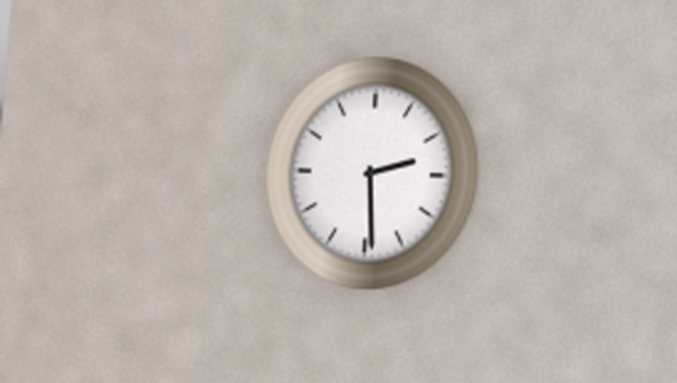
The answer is 2 h 29 min
